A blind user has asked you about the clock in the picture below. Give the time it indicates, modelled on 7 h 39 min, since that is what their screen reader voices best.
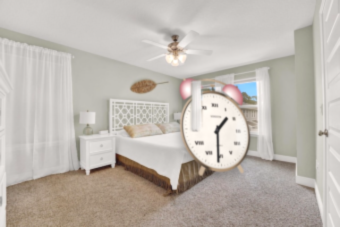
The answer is 1 h 31 min
